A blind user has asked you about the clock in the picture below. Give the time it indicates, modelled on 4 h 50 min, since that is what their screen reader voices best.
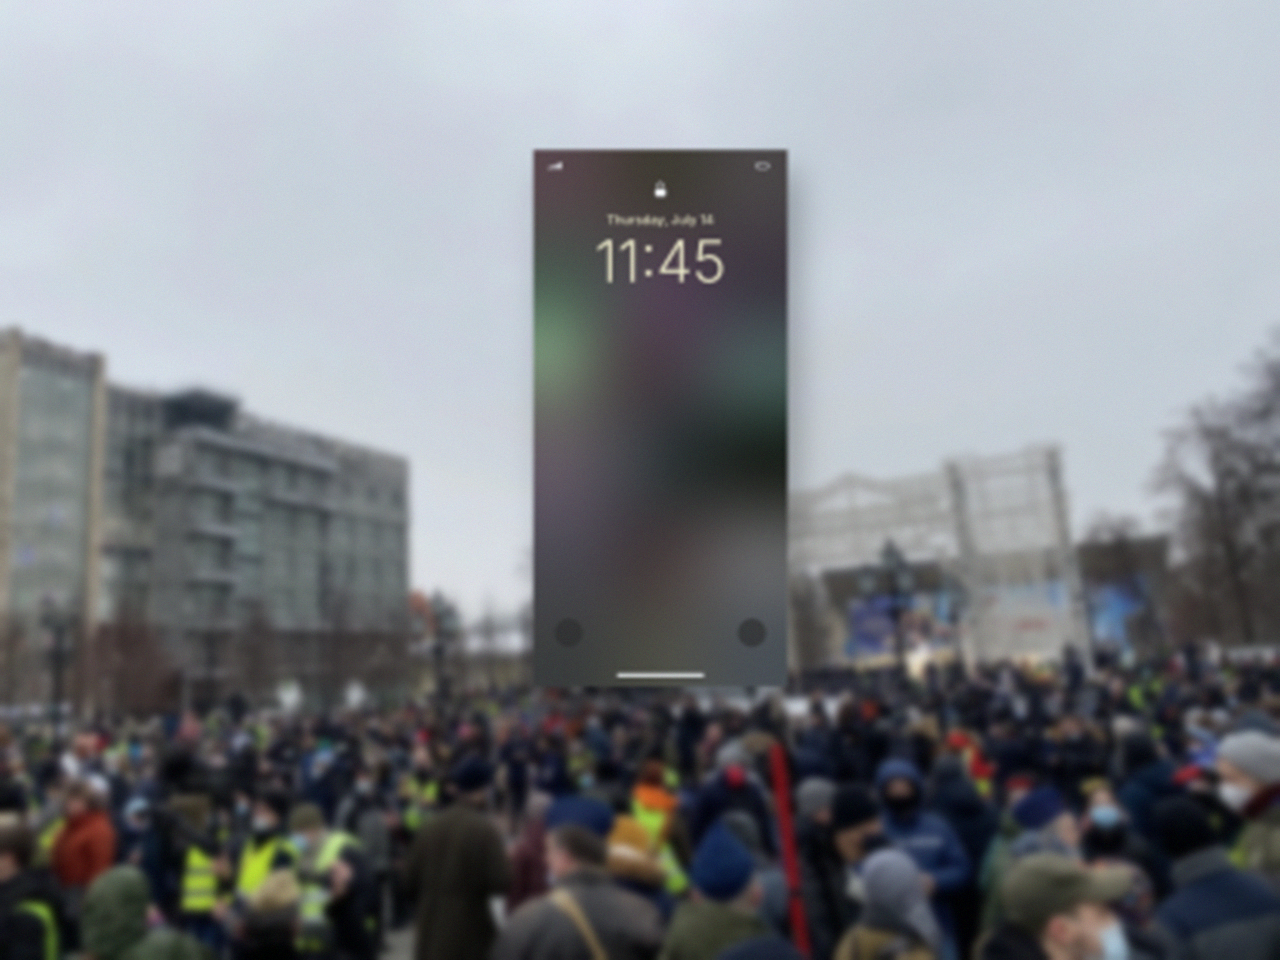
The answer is 11 h 45 min
